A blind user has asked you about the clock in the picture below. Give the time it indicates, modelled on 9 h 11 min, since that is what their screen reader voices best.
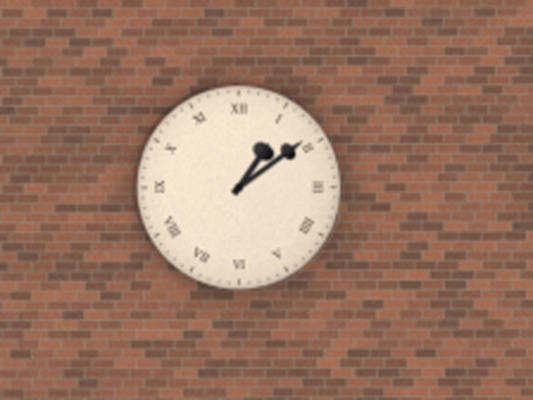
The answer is 1 h 09 min
